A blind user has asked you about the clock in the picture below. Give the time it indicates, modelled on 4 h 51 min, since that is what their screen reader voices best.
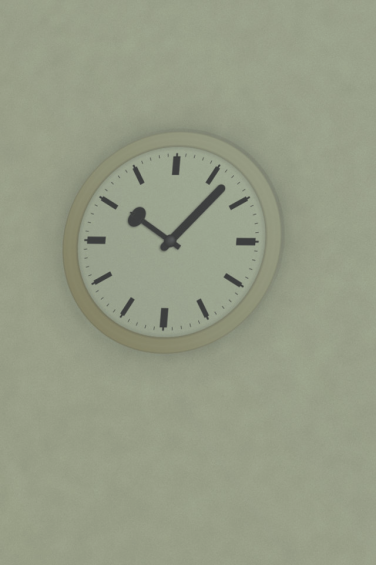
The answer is 10 h 07 min
